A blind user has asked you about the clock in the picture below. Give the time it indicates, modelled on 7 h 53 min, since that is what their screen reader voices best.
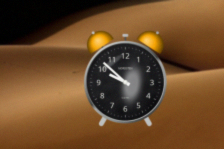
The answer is 9 h 52 min
